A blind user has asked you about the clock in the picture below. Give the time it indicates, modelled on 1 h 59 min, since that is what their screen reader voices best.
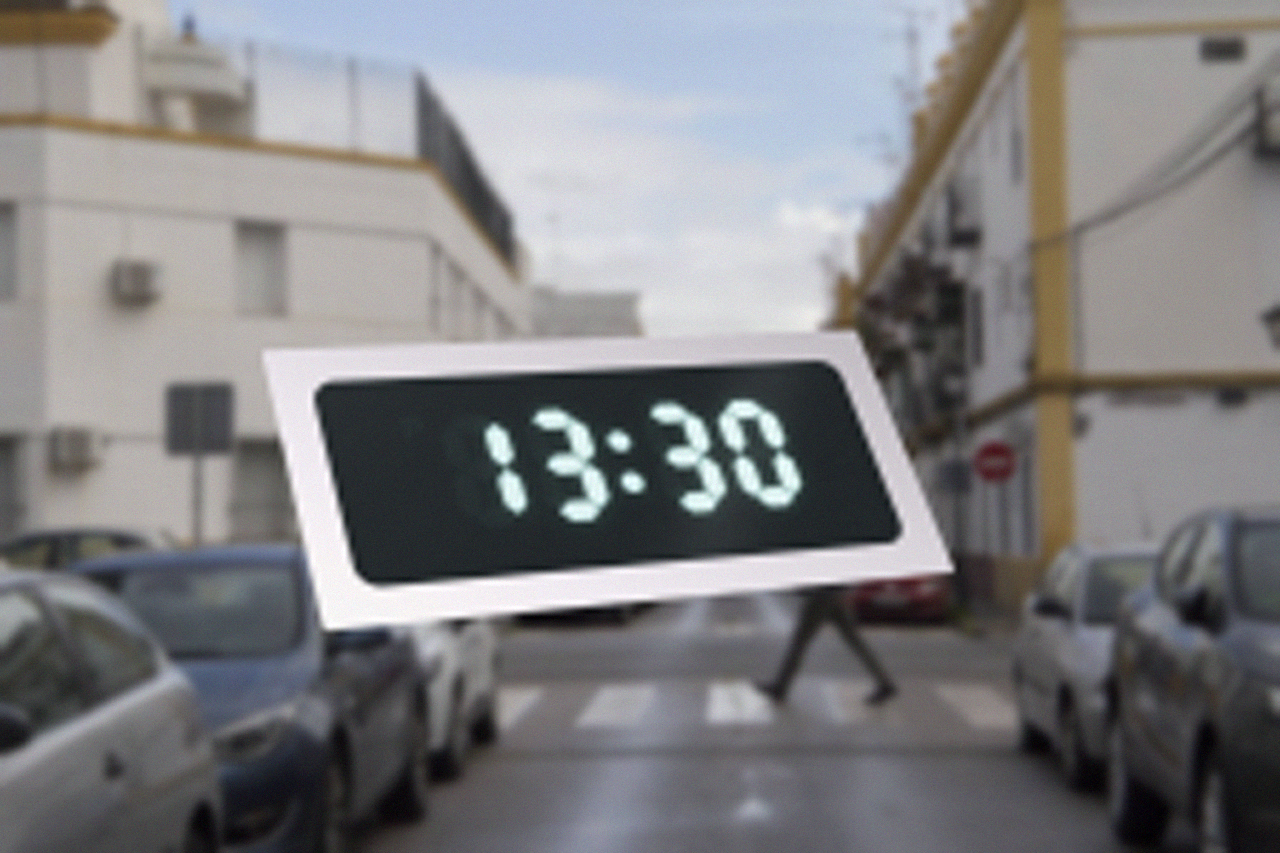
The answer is 13 h 30 min
